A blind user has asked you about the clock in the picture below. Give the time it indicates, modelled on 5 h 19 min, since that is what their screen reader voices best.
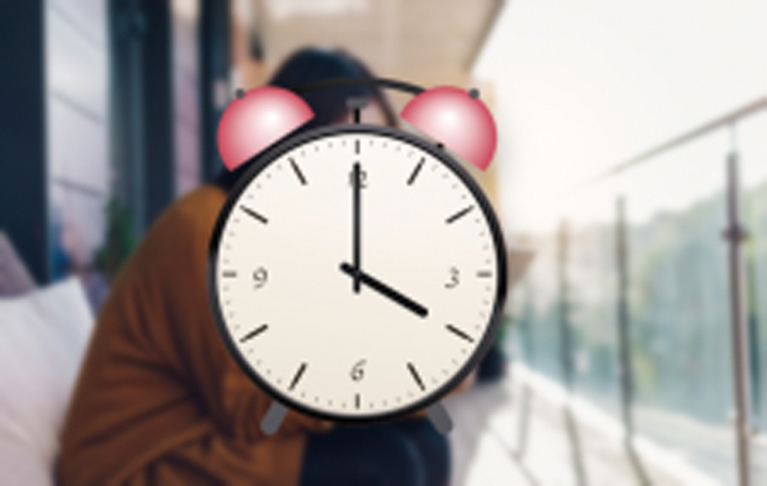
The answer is 4 h 00 min
